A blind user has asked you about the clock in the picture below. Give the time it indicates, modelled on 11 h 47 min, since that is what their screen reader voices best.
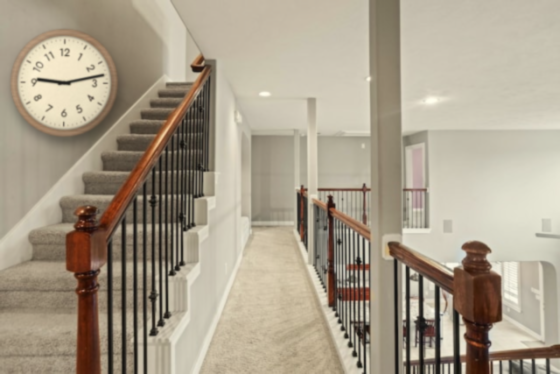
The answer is 9 h 13 min
